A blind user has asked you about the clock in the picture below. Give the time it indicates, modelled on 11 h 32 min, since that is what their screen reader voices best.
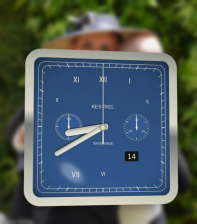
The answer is 8 h 40 min
